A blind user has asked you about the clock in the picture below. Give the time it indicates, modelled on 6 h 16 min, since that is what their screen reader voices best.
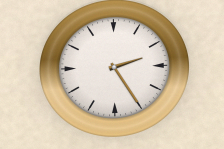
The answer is 2 h 25 min
